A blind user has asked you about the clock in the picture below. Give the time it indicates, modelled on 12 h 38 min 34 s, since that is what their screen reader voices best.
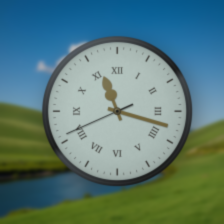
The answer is 11 h 17 min 41 s
